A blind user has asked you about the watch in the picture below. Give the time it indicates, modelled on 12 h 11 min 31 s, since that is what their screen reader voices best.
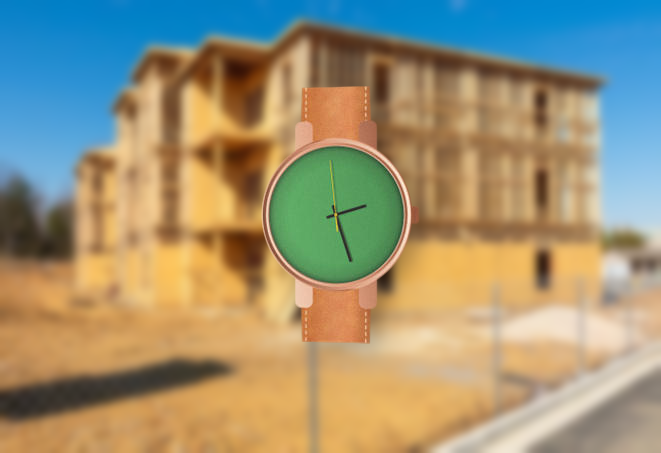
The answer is 2 h 26 min 59 s
